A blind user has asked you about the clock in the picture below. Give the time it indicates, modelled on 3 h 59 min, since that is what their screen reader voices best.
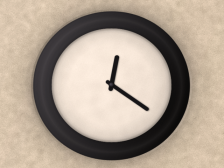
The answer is 12 h 21 min
